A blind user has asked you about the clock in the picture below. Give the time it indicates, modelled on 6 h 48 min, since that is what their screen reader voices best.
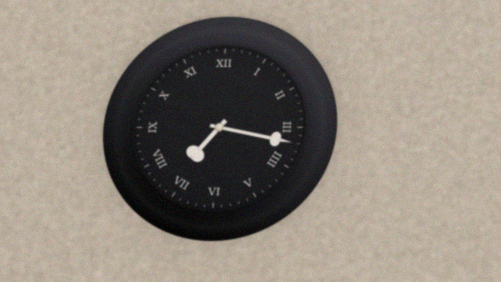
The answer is 7 h 17 min
